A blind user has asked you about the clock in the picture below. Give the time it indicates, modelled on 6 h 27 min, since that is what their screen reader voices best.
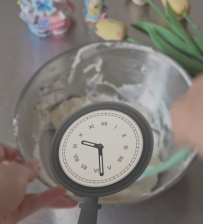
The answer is 9 h 28 min
